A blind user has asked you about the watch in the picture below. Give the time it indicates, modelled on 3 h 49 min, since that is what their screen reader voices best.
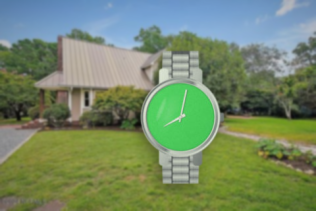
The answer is 8 h 02 min
